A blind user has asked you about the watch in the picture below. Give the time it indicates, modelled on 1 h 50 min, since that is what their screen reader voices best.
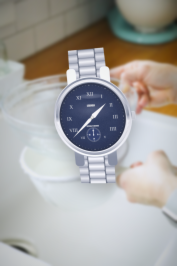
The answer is 1 h 38 min
